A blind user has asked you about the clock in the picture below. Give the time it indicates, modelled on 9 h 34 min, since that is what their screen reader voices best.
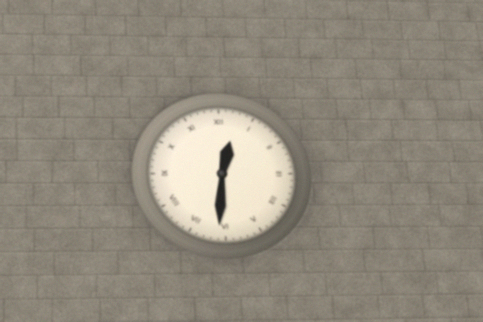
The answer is 12 h 31 min
